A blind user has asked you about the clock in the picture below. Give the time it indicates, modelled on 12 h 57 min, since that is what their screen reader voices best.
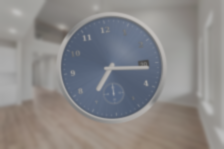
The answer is 7 h 16 min
